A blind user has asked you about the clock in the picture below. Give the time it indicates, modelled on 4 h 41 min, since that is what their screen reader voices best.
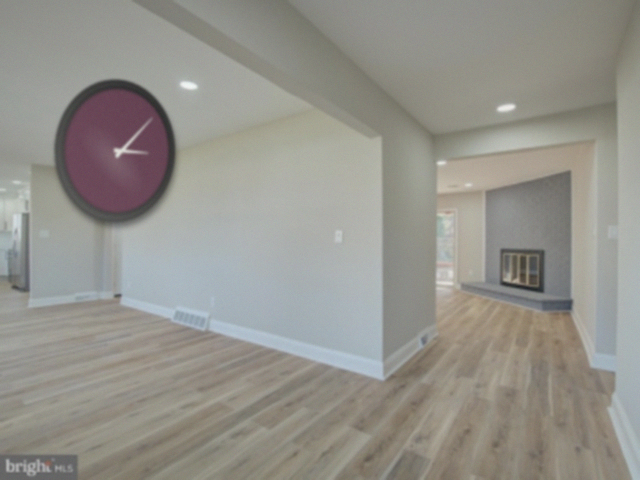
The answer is 3 h 08 min
